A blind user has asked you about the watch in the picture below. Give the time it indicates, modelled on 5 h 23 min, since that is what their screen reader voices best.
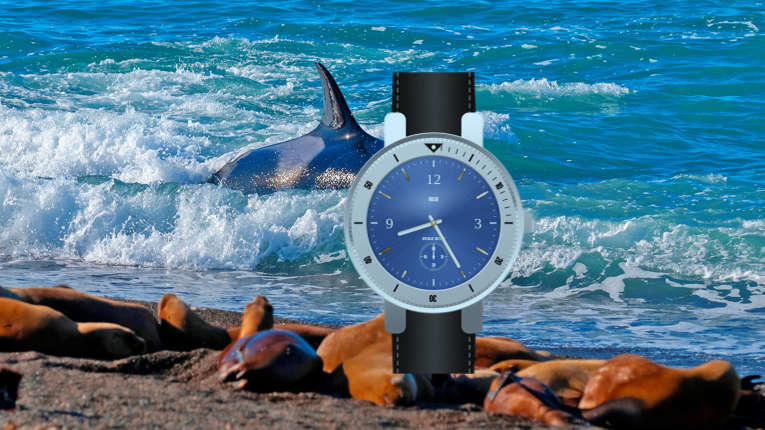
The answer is 8 h 25 min
